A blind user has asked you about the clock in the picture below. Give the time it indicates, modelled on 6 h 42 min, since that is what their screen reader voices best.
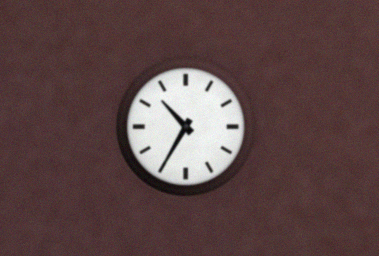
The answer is 10 h 35 min
